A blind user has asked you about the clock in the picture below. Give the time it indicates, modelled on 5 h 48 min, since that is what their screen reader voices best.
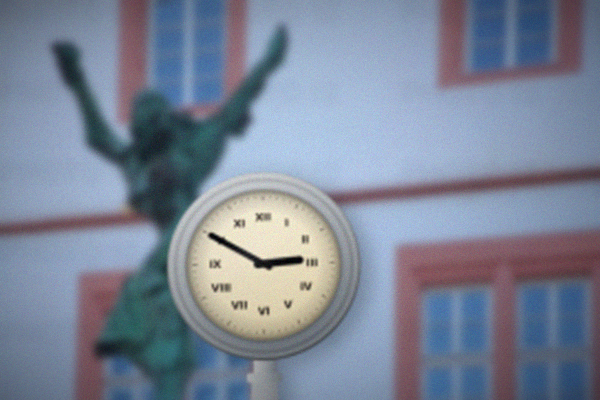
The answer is 2 h 50 min
